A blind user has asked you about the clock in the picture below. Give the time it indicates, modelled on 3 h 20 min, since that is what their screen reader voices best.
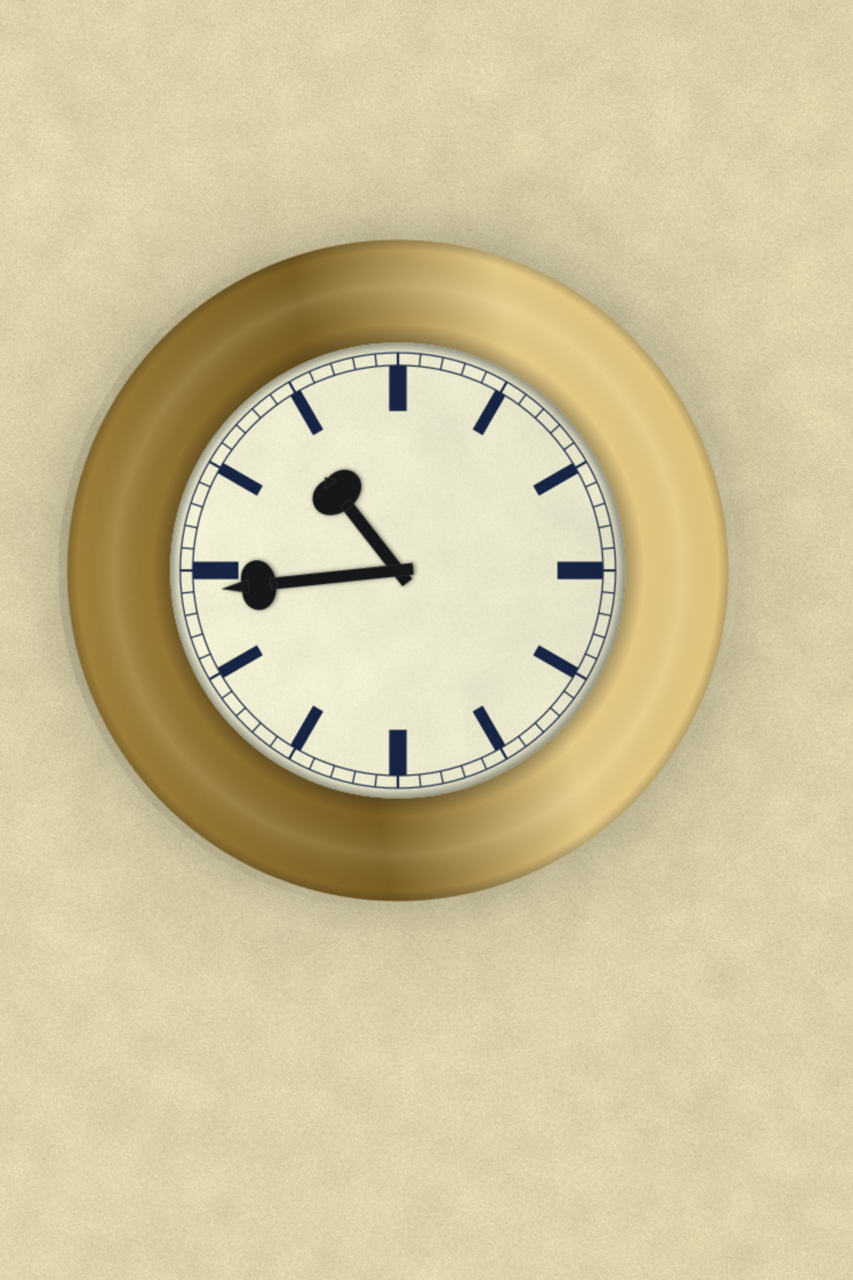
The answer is 10 h 44 min
